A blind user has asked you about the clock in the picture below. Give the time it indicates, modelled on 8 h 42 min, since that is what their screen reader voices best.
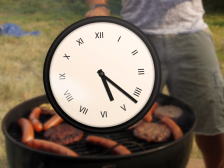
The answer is 5 h 22 min
